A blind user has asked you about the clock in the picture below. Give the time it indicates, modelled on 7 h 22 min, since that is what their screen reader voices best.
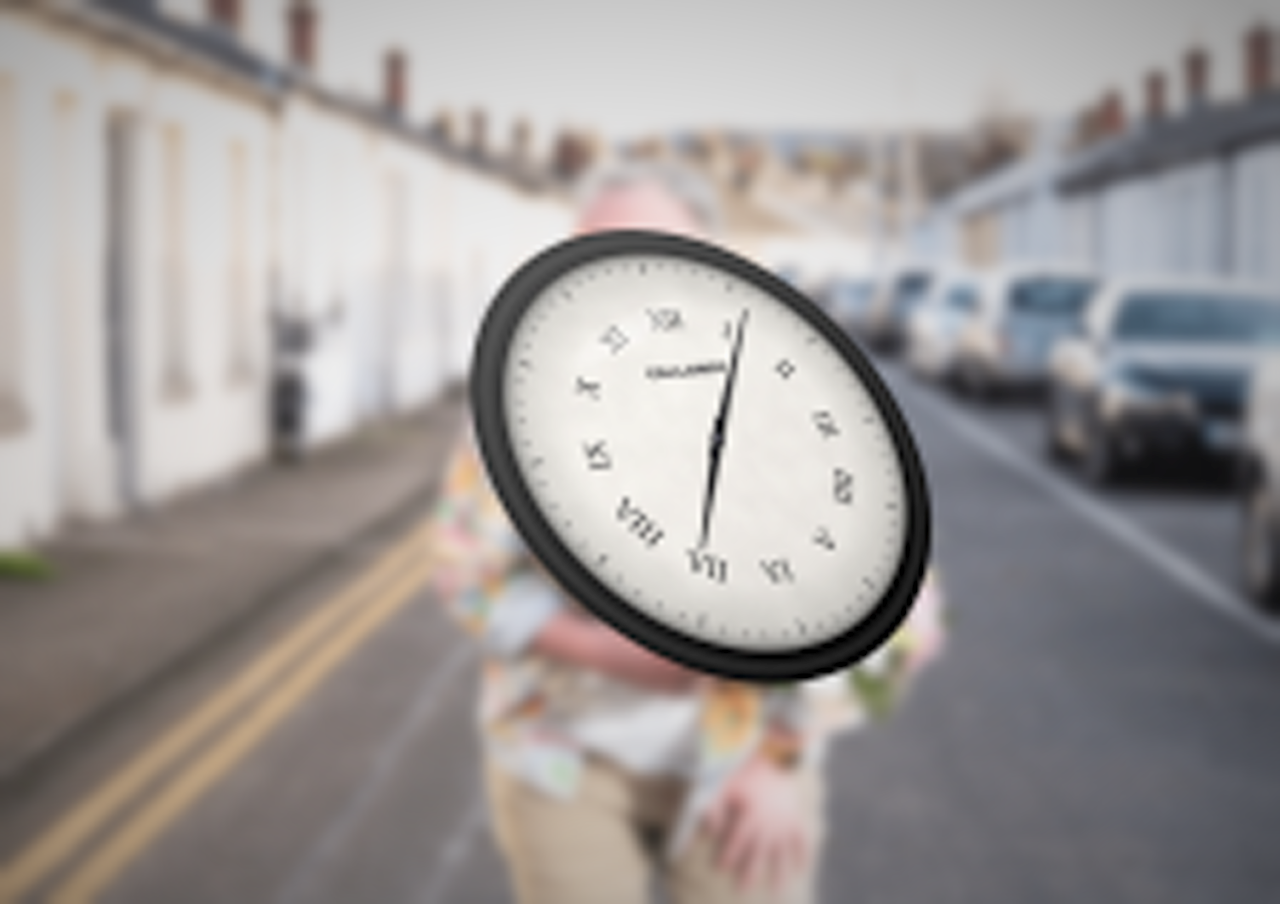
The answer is 7 h 06 min
